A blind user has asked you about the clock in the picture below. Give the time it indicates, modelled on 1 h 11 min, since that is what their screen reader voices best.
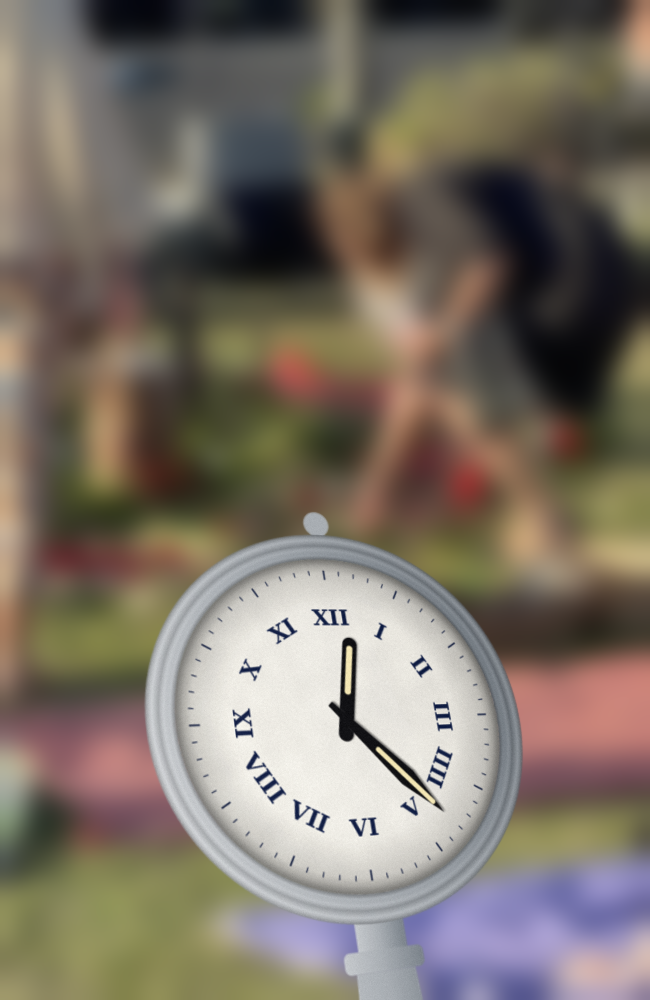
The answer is 12 h 23 min
